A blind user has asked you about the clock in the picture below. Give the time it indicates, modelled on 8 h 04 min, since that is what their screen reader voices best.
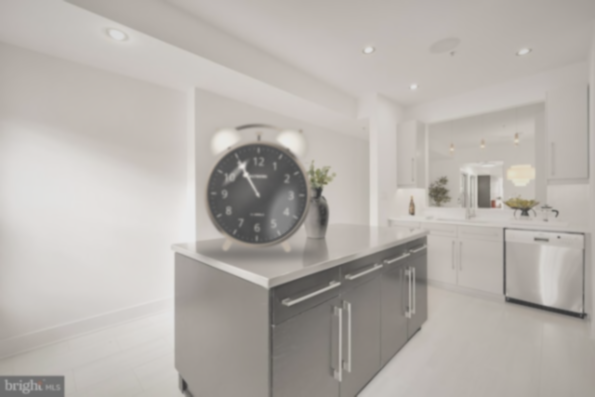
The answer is 10 h 55 min
